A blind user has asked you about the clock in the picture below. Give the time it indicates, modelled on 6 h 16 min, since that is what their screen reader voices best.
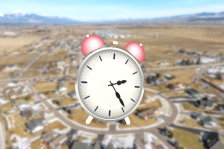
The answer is 2 h 24 min
